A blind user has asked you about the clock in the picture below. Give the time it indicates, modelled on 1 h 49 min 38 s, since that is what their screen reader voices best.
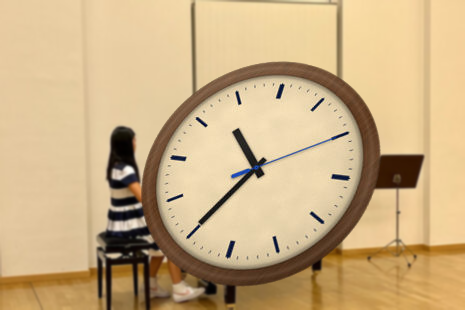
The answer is 10 h 35 min 10 s
